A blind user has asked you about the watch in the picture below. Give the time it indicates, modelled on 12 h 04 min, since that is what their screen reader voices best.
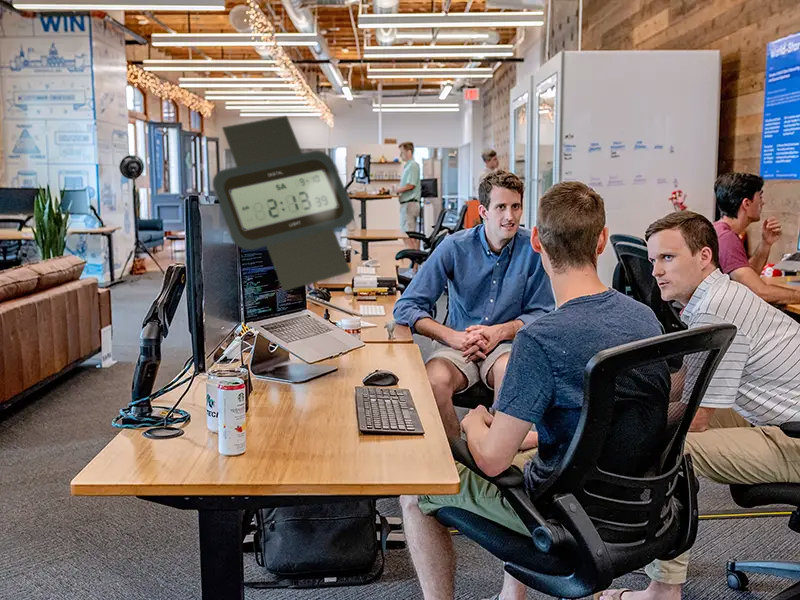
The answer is 2 h 13 min
